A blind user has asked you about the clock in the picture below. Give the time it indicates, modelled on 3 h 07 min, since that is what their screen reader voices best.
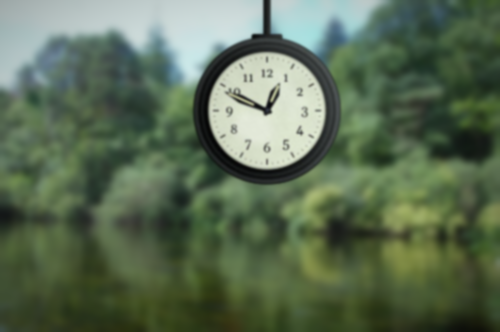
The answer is 12 h 49 min
